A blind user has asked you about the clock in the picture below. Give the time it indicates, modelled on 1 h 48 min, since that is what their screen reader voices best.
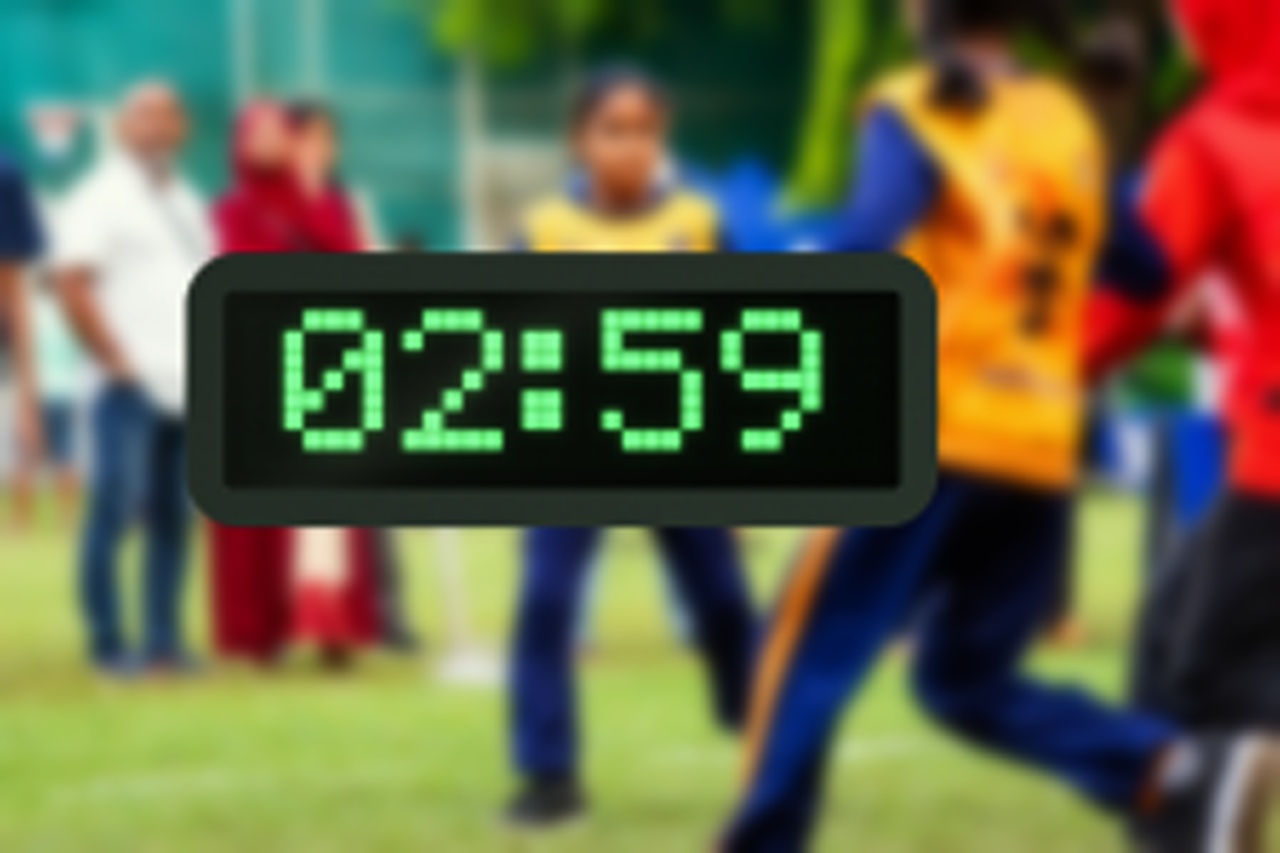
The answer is 2 h 59 min
